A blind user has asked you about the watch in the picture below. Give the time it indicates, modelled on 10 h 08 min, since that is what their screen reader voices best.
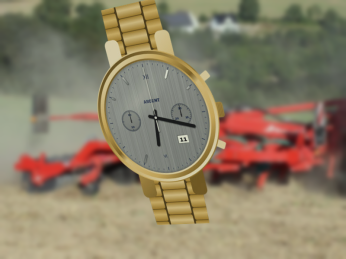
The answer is 6 h 18 min
